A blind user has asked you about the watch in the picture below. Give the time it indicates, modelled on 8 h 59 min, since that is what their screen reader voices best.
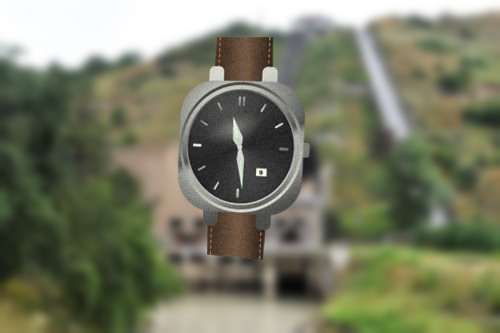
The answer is 11 h 29 min
